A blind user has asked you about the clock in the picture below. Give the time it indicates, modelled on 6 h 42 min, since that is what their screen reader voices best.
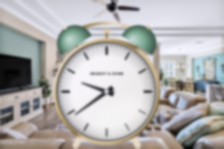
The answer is 9 h 39 min
